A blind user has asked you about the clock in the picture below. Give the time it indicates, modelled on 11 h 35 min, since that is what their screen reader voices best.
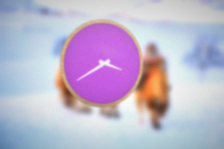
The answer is 3 h 40 min
